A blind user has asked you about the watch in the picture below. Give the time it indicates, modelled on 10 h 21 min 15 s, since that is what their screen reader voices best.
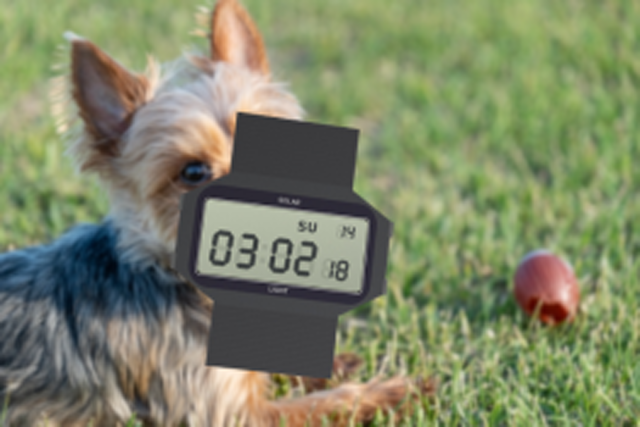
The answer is 3 h 02 min 18 s
